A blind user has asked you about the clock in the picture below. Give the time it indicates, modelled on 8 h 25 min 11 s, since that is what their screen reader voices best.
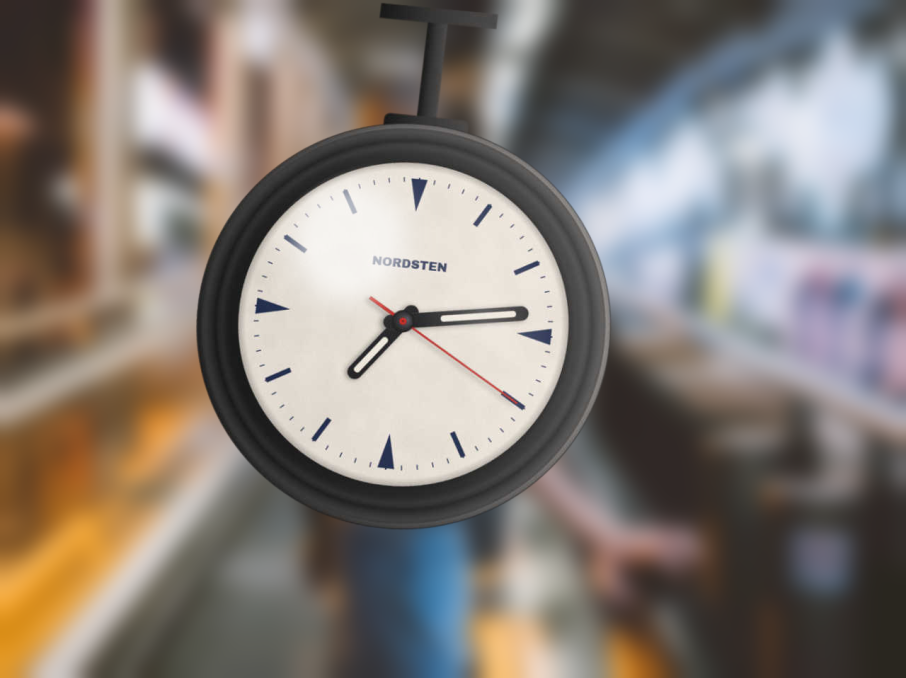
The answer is 7 h 13 min 20 s
